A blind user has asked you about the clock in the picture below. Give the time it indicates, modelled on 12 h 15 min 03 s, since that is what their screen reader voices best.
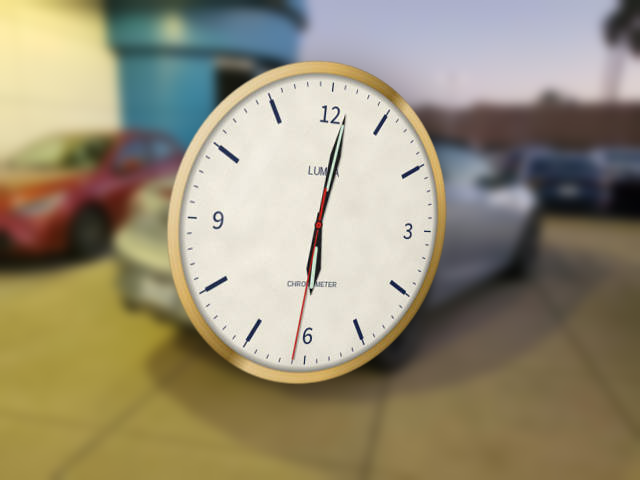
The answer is 6 h 01 min 31 s
